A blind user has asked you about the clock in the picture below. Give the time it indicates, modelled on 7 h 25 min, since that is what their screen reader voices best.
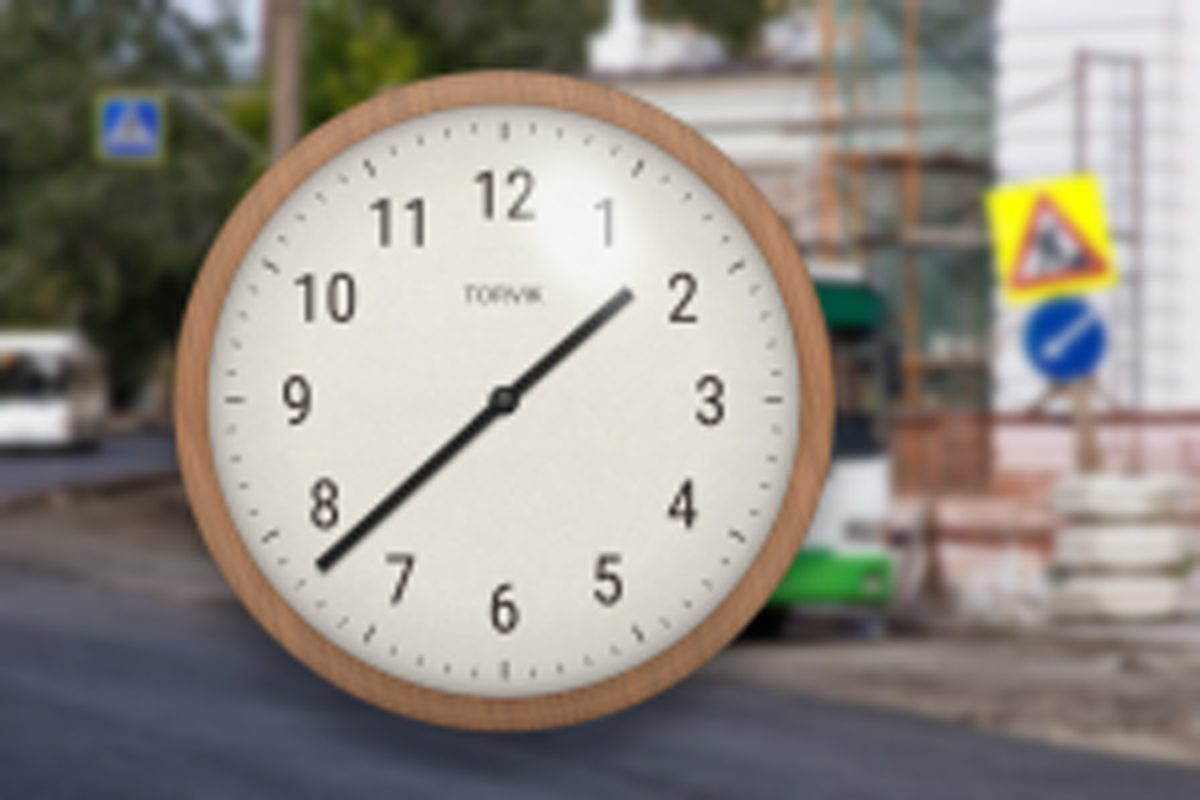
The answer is 1 h 38 min
